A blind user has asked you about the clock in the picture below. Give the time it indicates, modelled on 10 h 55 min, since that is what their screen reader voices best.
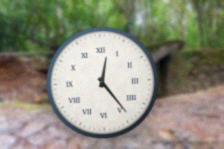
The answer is 12 h 24 min
